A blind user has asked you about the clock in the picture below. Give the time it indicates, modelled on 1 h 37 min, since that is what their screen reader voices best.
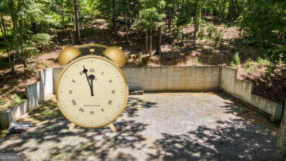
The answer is 11 h 57 min
